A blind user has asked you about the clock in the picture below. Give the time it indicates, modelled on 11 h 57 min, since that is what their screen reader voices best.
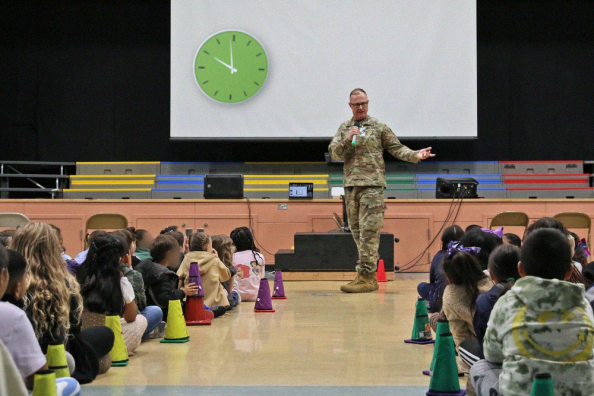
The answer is 9 h 59 min
